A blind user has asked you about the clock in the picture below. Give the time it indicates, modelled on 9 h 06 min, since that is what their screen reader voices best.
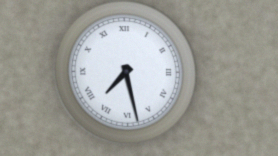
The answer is 7 h 28 min
